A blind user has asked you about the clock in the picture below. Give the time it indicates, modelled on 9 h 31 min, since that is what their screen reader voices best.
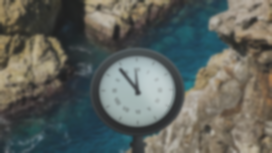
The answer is 11 h 54 min
